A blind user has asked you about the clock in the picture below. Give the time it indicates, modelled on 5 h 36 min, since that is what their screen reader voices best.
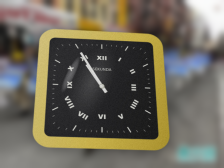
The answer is 10 h 55 min
